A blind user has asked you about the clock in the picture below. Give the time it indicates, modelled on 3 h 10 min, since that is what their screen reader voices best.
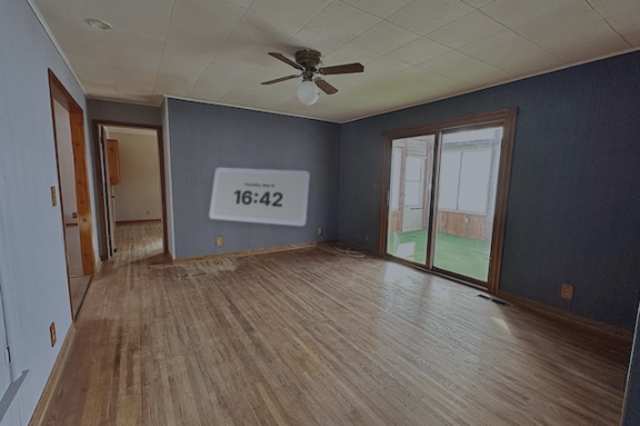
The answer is 16 h 42 min
